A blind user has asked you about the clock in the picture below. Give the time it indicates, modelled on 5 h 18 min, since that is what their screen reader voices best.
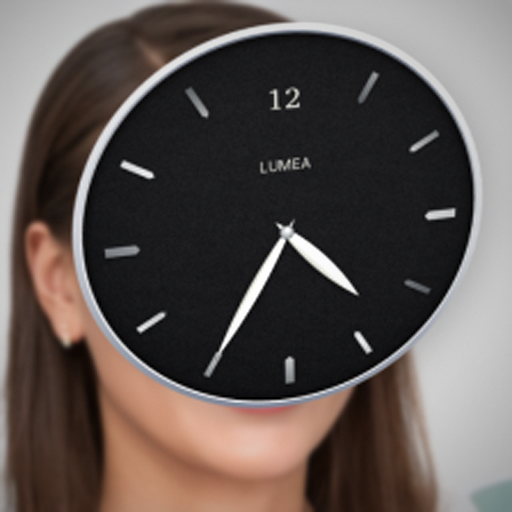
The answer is 4 h 35 min
